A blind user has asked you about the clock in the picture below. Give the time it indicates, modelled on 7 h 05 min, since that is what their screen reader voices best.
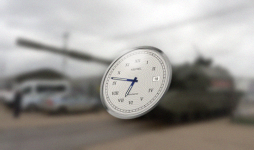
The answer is 6 h 47 min
